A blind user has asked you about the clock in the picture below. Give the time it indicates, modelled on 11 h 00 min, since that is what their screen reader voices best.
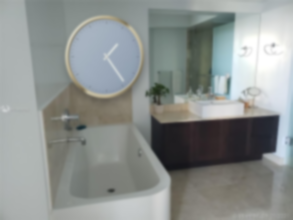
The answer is 1 h 24 min
